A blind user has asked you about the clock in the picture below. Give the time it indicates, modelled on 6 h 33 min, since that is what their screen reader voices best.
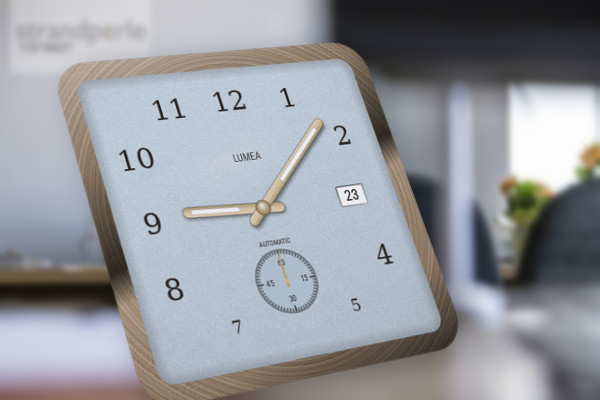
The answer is 9 h 08 min
